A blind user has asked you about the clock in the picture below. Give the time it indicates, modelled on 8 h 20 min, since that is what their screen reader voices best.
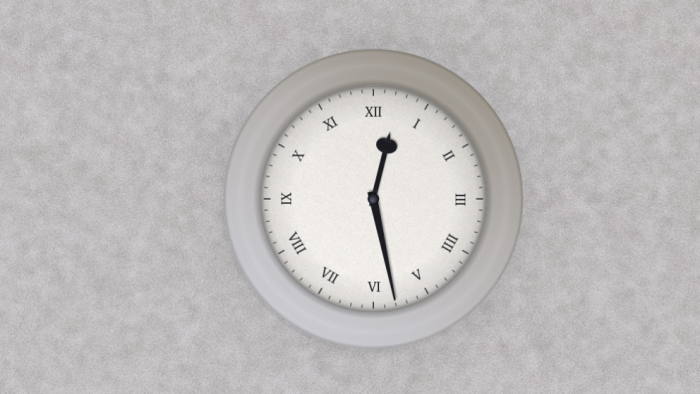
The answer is 12 h 28 min
